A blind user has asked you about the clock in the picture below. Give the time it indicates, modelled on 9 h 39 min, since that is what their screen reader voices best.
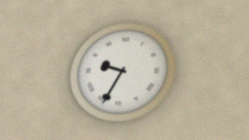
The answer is 9 h 34 min
